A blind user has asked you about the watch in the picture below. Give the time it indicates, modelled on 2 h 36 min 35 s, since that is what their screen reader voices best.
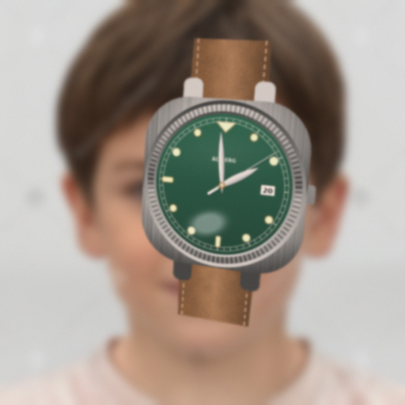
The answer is 1 h 59 min 09 s
